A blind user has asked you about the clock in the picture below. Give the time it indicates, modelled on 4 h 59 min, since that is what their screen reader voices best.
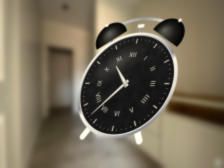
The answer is 10 h 37 min
